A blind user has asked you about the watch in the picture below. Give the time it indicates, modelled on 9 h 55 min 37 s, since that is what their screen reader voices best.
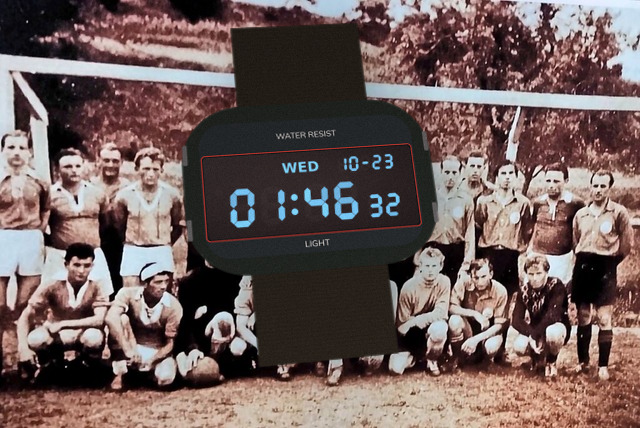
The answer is 1 h 46 min 32 s
